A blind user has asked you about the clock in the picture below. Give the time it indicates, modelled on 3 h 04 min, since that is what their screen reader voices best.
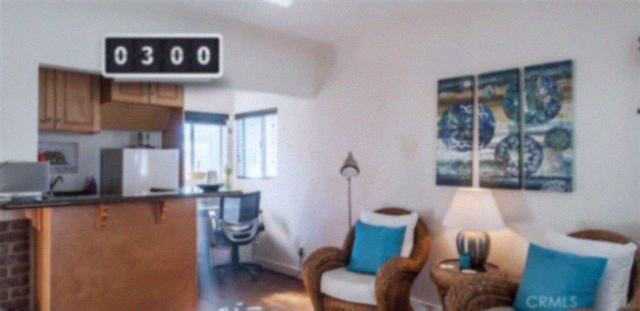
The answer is 3 h 00 min
